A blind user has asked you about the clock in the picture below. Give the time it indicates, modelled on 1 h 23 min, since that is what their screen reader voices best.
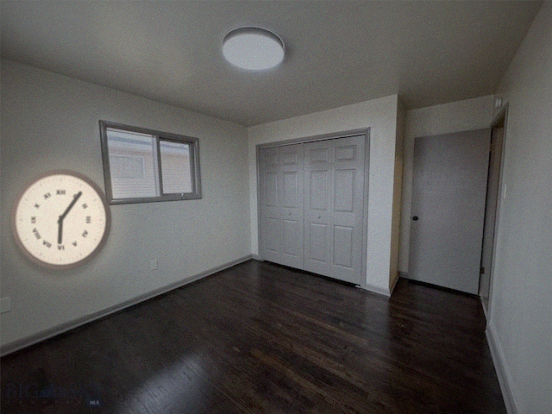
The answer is 6 h 06 min
